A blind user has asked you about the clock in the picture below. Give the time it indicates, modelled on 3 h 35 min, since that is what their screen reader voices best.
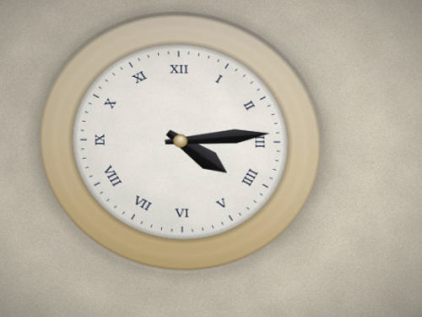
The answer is 4 h 14 min
